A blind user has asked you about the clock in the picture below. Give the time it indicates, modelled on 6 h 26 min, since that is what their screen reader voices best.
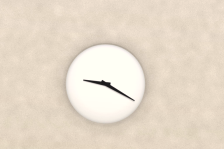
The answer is 9 h 20 min
